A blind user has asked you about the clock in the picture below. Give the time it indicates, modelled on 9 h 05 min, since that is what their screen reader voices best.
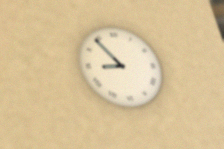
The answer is 8 h 54 min
